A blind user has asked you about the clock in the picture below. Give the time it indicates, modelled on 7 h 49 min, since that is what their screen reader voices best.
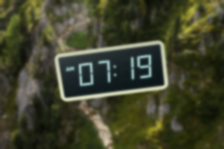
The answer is 7 h 19 min
